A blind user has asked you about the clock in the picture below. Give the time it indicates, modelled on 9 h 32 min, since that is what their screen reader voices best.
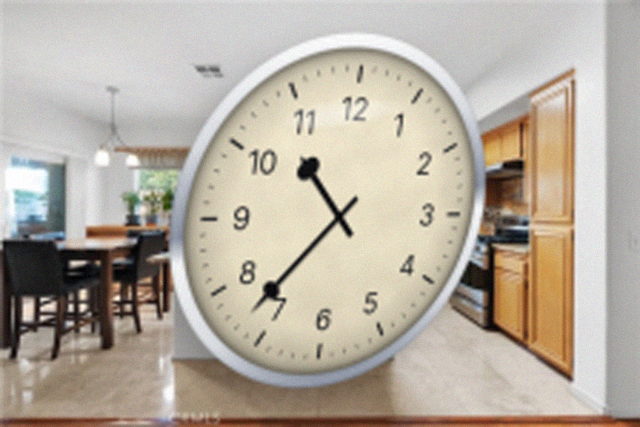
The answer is 10 h 37 min
